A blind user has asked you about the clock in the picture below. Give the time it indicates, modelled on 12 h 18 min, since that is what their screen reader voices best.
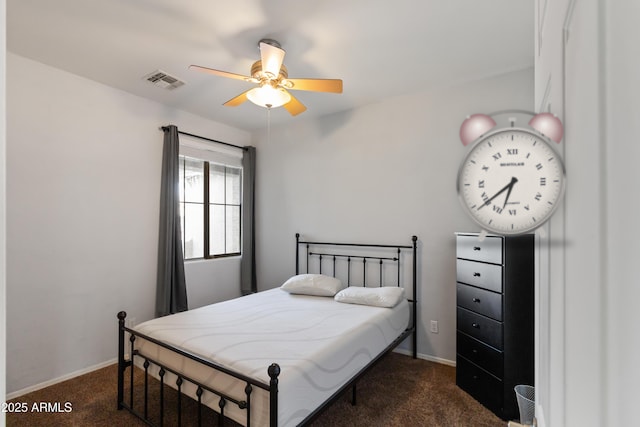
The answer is 6 h 39 min
